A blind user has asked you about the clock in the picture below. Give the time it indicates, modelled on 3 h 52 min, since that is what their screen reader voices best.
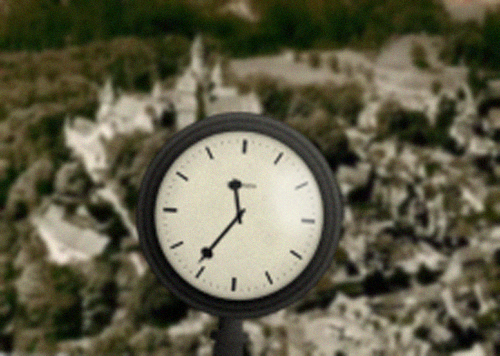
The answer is 11 h 36 min
